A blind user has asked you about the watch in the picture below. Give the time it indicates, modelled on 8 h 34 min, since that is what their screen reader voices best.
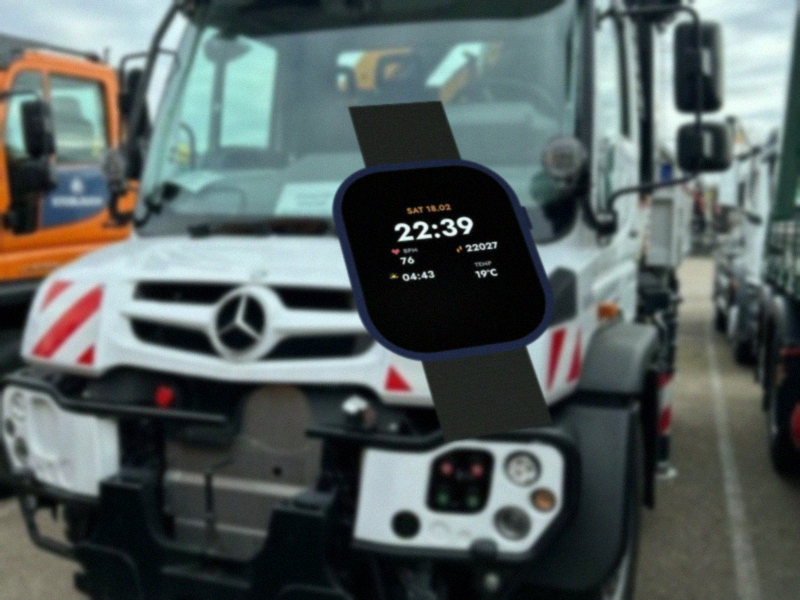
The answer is 22 h 39 min
